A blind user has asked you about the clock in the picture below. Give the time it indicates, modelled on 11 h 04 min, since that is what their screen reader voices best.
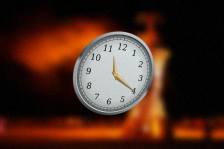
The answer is 11 h 20 min
